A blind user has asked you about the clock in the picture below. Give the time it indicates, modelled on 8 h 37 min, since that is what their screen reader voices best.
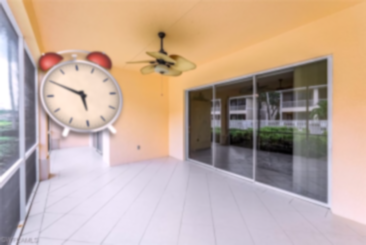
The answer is 5 h 50 min
